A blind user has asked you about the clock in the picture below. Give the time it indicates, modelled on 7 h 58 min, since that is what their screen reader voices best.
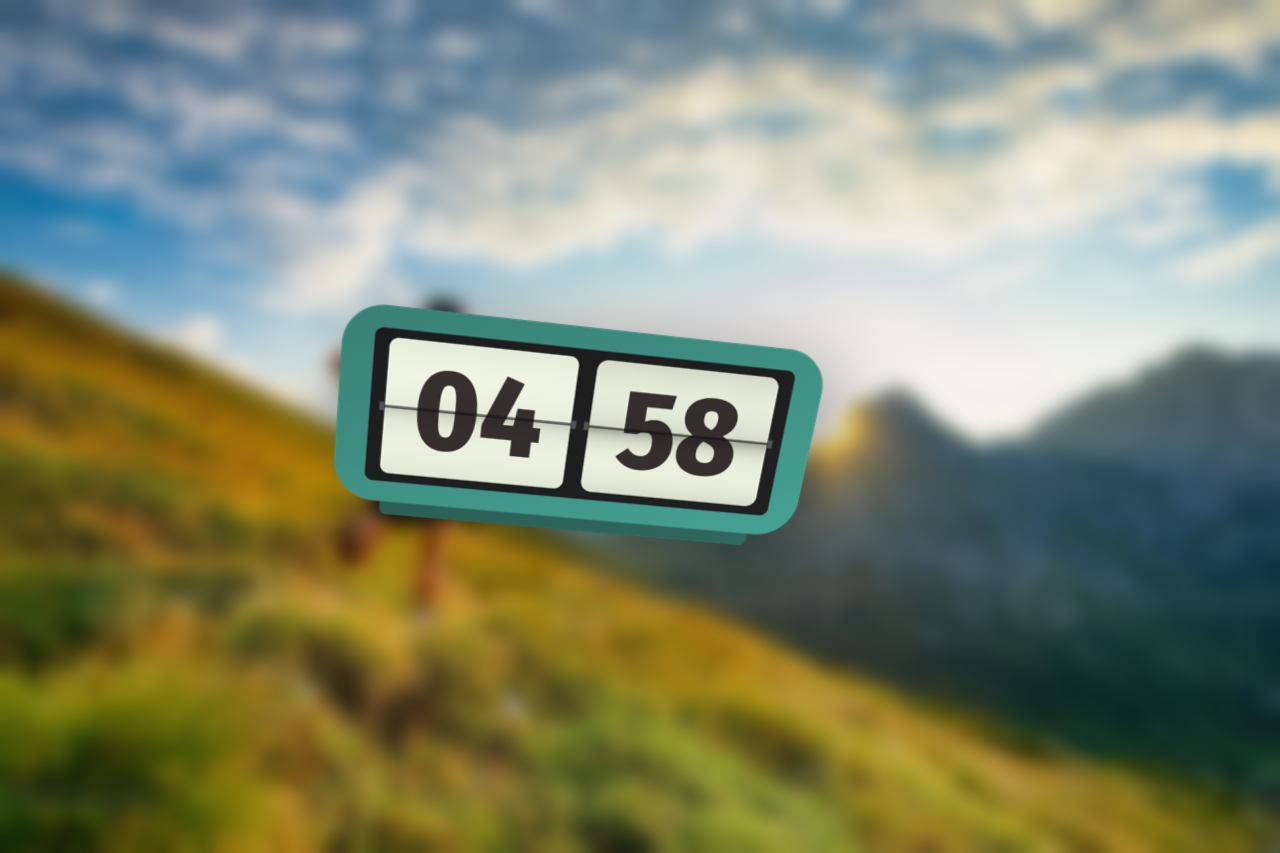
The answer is 4 h 58 min
